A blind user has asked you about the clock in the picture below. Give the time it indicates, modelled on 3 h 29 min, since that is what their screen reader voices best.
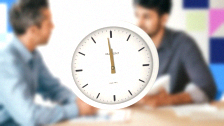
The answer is 11 h 59 min
